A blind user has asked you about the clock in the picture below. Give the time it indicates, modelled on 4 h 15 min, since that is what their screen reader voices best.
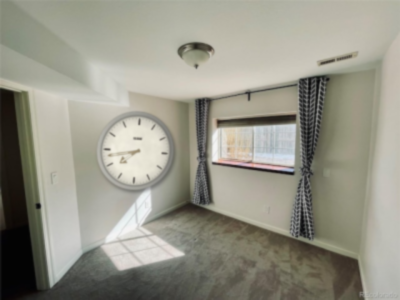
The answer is 7 h 43 min
